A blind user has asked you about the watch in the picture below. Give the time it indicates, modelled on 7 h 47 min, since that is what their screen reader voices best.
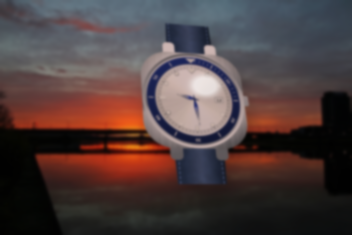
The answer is 9 h 29 min
